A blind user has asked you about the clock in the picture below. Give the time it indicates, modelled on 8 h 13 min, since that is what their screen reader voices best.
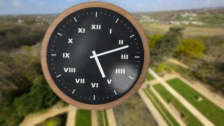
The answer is 5 h 12 min
